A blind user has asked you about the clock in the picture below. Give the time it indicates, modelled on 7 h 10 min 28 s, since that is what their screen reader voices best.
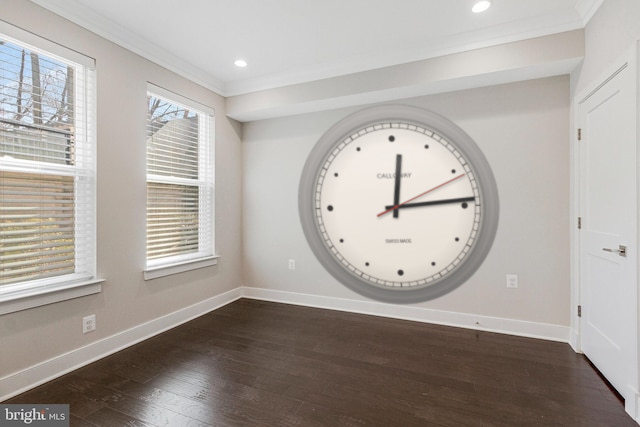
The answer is 12 h 14 min 11 s
